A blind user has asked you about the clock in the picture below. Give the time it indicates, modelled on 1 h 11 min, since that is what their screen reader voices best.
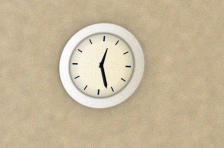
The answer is 12 h 27 min
